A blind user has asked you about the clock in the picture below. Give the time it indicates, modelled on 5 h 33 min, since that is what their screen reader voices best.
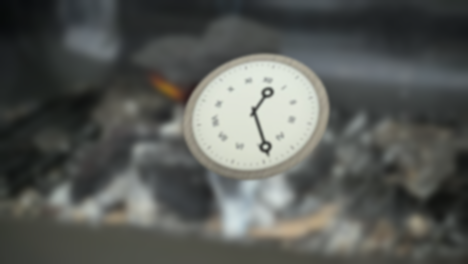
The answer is 12 h 24 min
